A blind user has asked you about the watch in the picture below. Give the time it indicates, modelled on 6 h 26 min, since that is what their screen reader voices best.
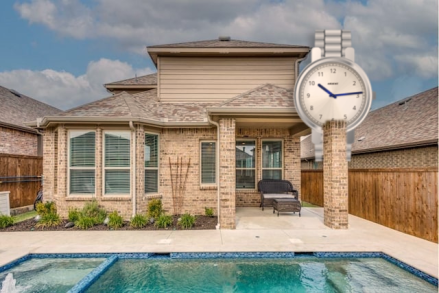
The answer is 10 h 14 min
